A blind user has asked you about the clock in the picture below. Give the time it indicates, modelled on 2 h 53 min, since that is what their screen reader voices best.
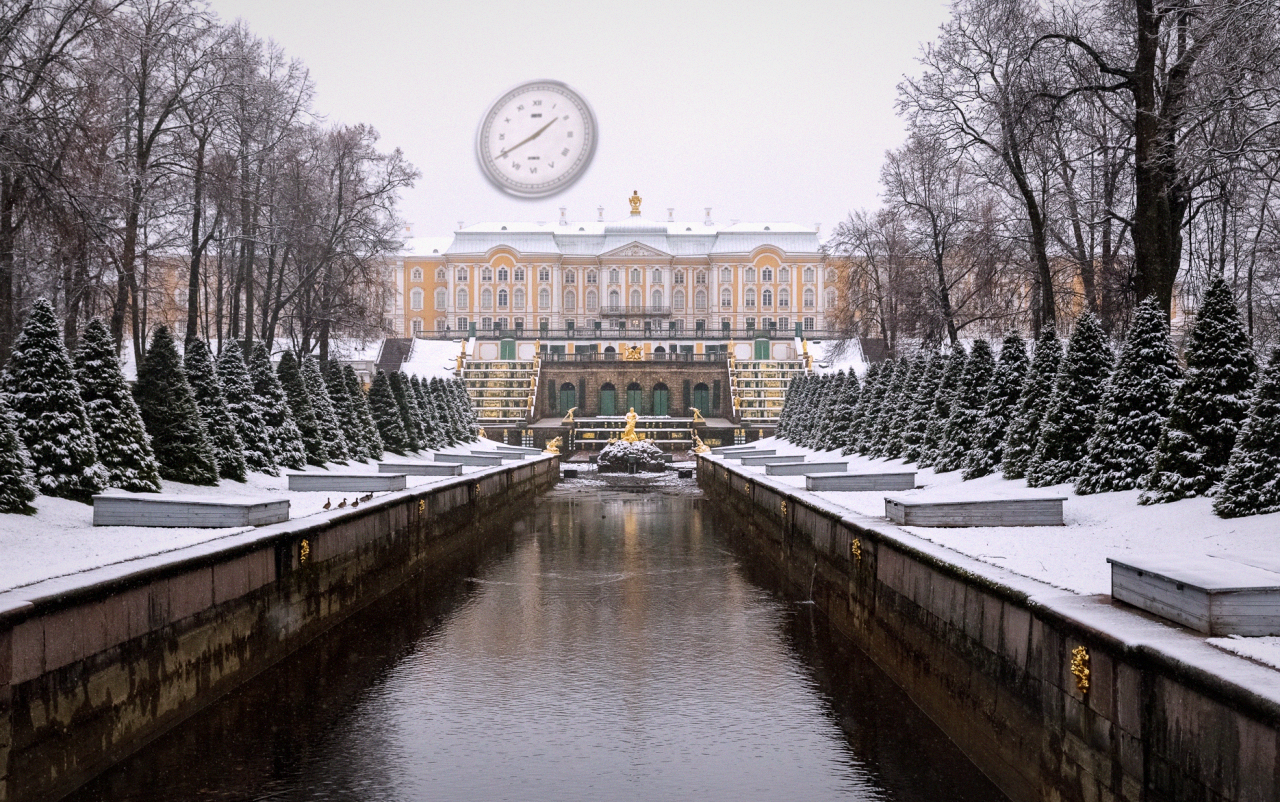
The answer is 1 h 40 min
